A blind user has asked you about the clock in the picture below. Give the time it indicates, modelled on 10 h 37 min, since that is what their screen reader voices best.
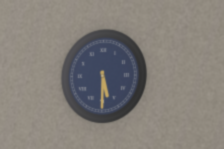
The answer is 5 h 30 min
